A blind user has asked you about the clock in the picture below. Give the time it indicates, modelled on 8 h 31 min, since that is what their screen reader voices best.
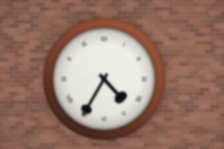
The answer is 4 h 35 min
